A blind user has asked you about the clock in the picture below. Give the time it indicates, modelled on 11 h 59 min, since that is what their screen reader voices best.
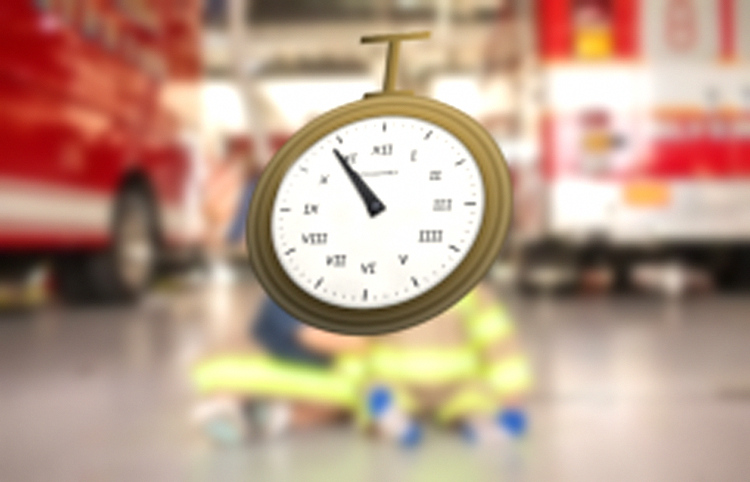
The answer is 10 h 54 min
